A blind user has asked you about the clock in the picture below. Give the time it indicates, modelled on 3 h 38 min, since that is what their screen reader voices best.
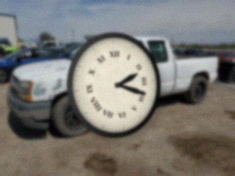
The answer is 2 h 19 min
